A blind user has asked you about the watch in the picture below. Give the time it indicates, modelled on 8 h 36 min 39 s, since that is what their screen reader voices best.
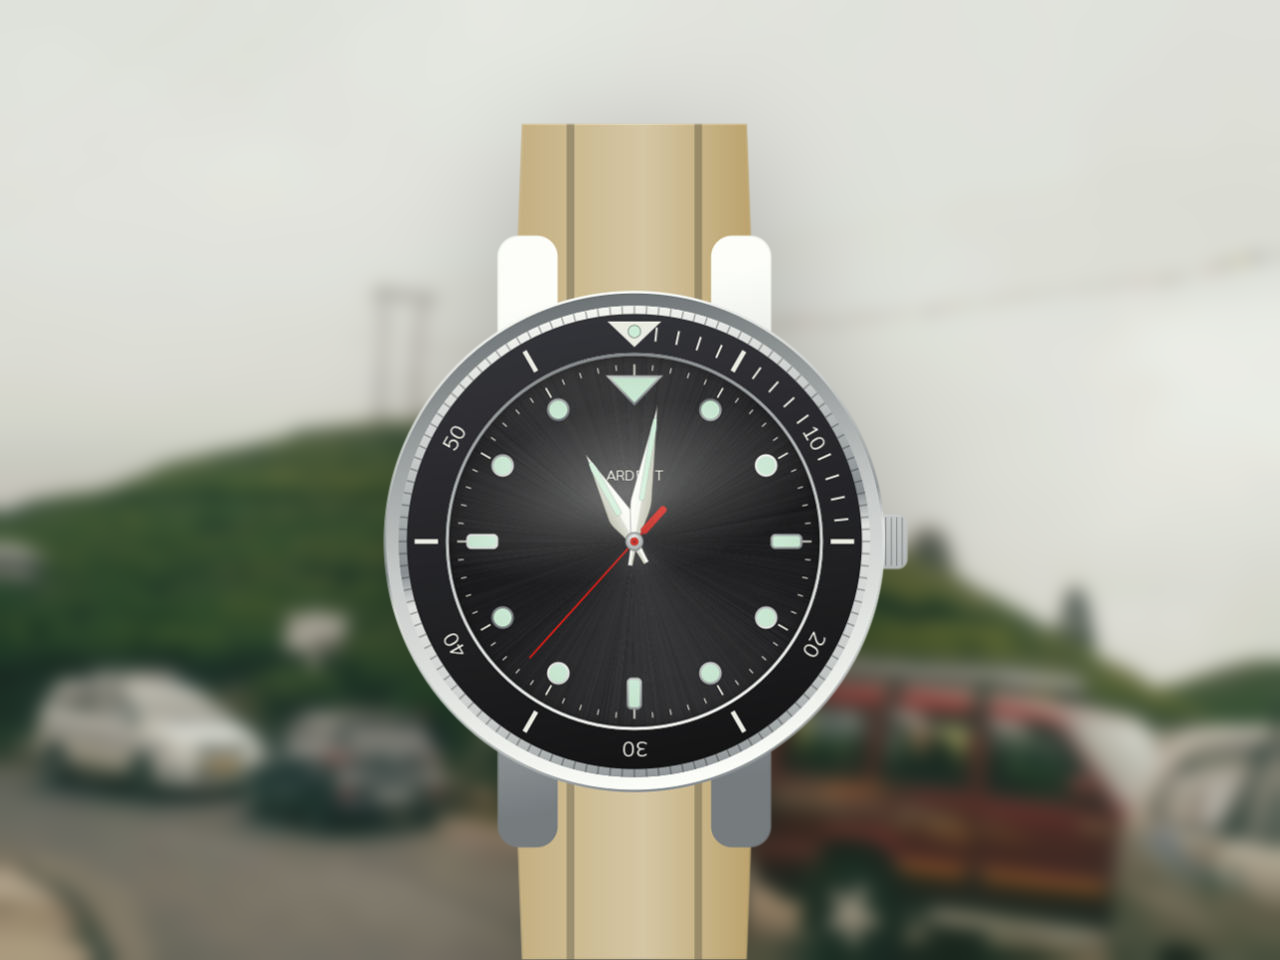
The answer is 11 h 01 min 37 s
